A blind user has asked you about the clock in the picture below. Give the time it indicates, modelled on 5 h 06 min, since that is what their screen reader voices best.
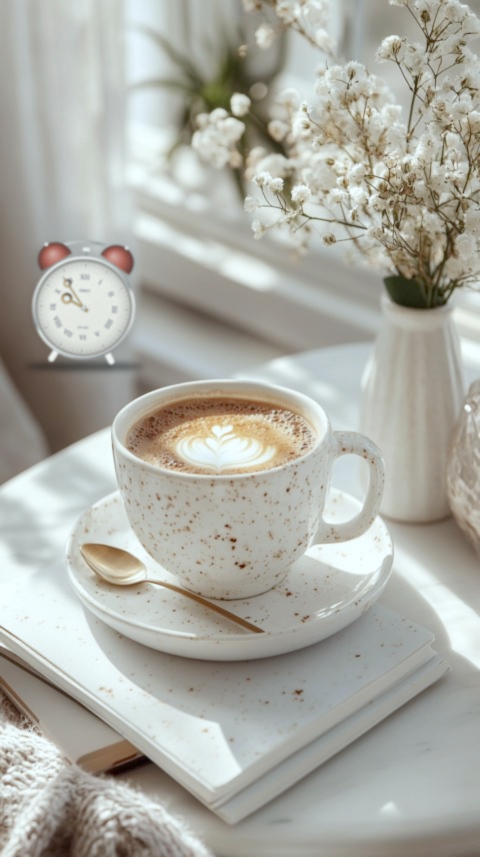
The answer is 9 h 54 min
